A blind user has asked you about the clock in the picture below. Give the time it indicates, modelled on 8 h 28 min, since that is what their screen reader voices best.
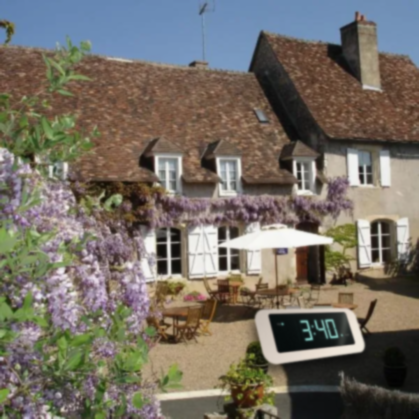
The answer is 3 h 40 min
